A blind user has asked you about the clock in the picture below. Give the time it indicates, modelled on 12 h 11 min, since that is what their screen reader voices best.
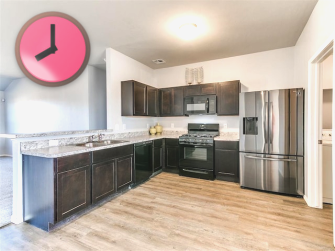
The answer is 8 h 00 min
